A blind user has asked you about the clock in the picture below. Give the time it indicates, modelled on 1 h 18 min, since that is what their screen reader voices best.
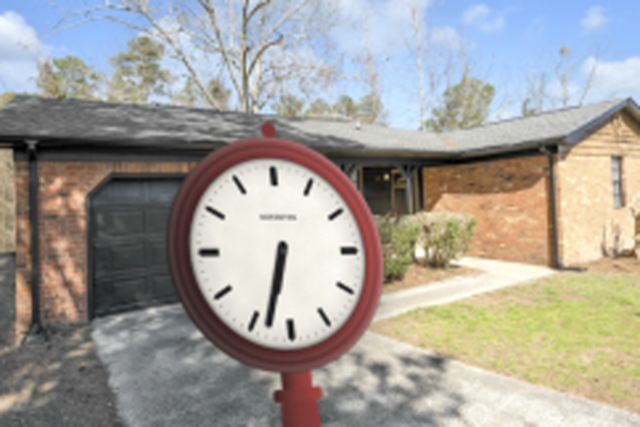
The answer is 6 h 33 min
